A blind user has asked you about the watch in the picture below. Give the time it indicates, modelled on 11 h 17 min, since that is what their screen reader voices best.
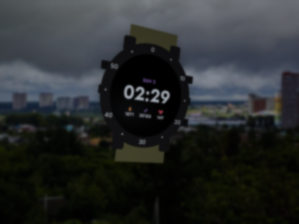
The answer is 2 h 29 min
